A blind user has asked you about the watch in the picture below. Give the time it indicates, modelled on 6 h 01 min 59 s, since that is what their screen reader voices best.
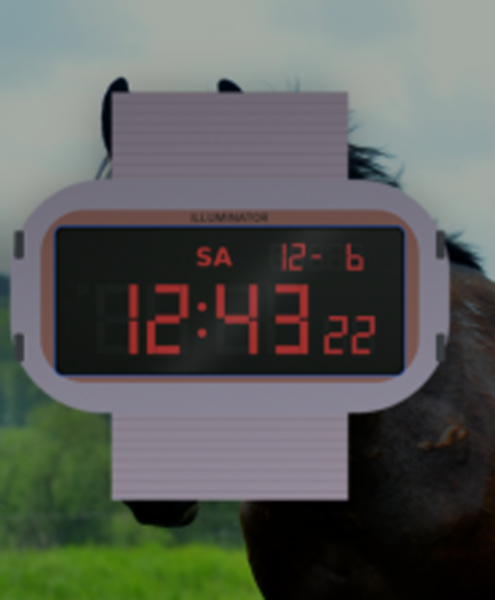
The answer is 12 h 43 min 22 s
